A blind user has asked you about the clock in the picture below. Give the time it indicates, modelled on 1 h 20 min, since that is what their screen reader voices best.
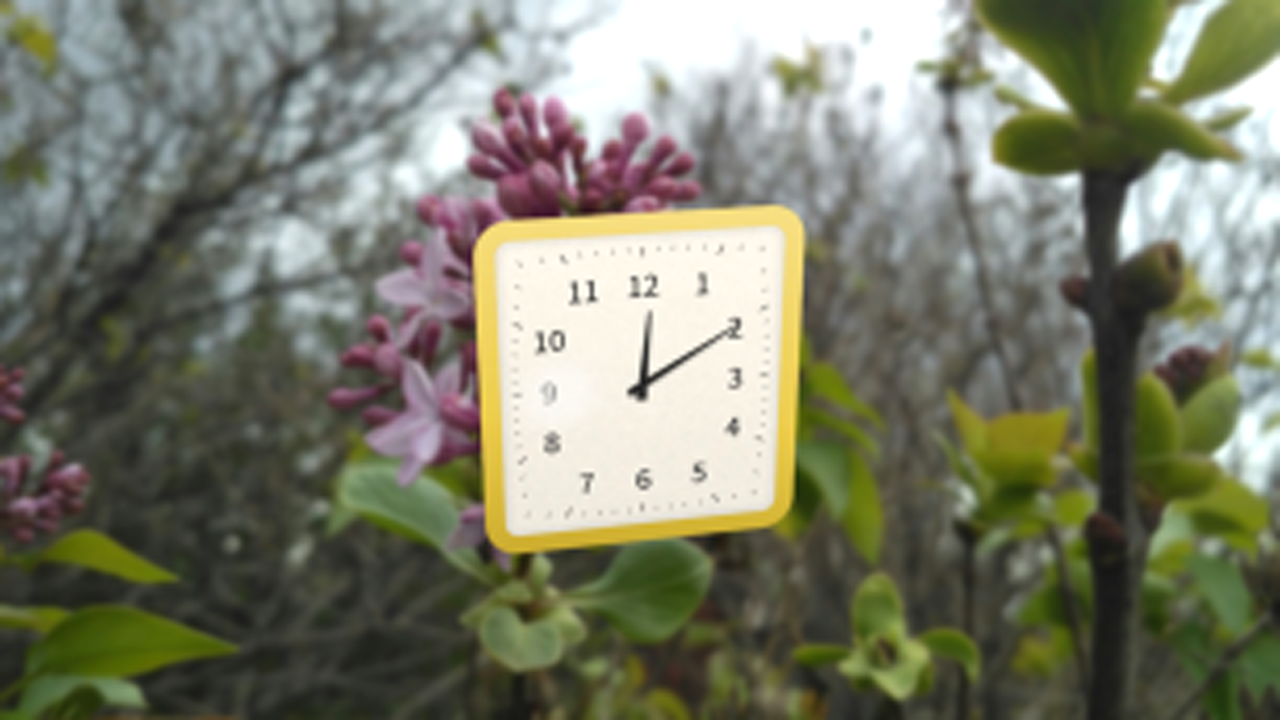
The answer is 12 h 10 min
